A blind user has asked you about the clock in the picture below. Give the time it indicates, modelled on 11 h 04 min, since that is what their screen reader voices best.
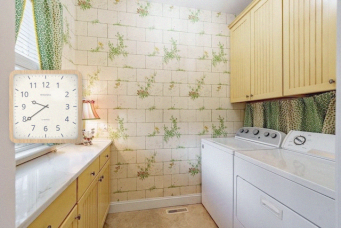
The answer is 9 h 39 min
